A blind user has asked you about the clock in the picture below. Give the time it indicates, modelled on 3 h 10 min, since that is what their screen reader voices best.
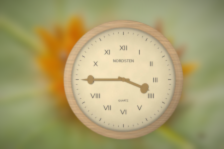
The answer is 3 h 45 min
